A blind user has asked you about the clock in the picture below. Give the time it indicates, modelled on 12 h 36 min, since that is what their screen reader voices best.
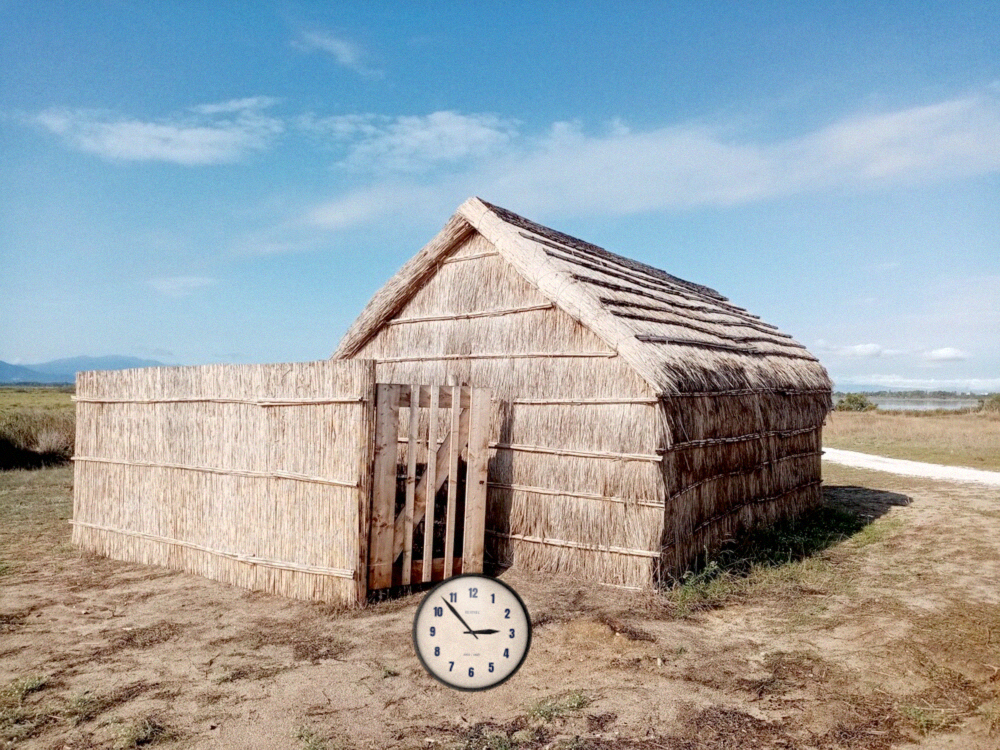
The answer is 2 h 53 min
